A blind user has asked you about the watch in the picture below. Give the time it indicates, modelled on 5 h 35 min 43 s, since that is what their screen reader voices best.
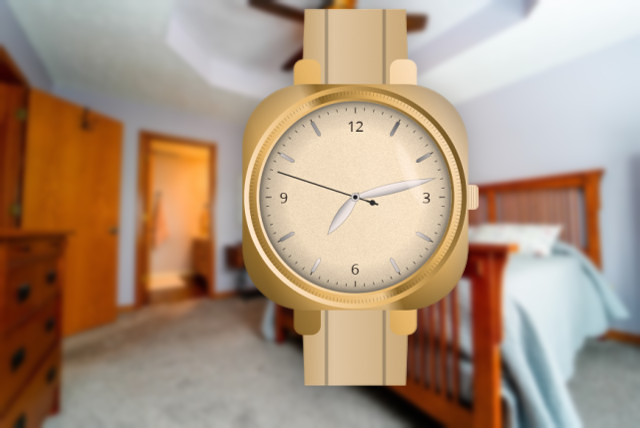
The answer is 7 h 12 min 48 s
